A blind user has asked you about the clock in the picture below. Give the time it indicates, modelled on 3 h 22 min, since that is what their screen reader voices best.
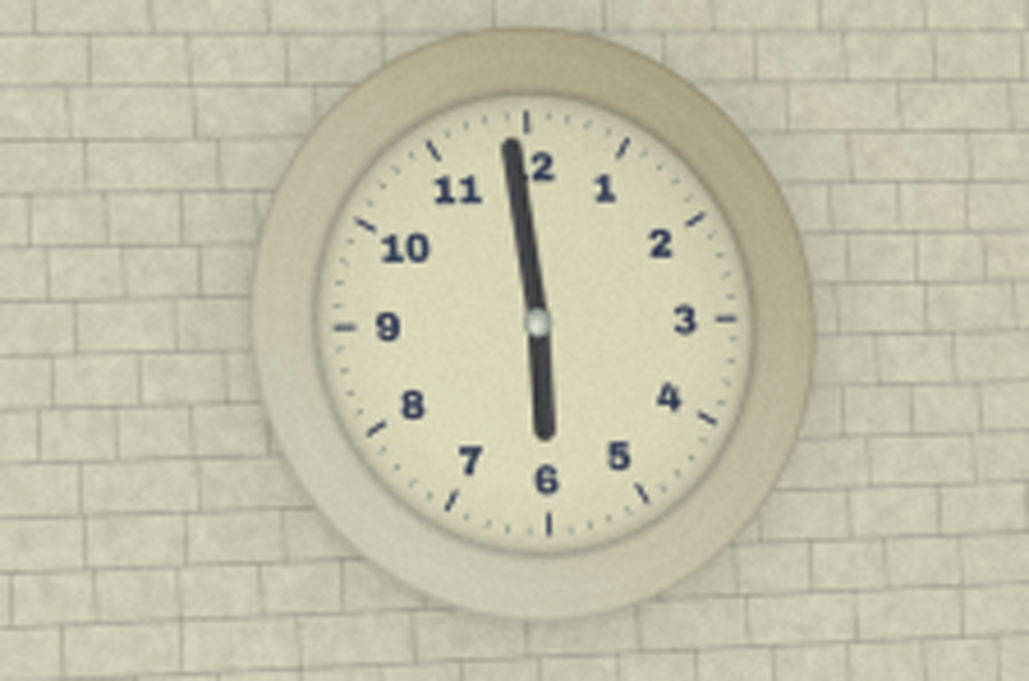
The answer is 5 h 59 min
